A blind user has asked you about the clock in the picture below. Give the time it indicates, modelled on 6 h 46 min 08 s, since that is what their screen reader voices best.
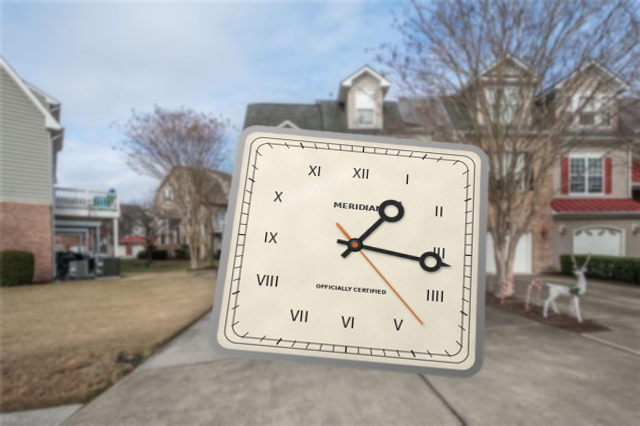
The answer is 1 h 16 min 23 s
